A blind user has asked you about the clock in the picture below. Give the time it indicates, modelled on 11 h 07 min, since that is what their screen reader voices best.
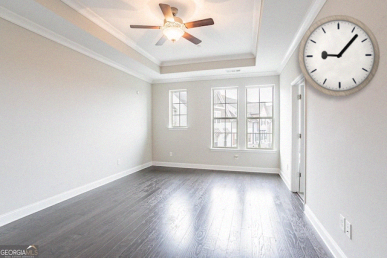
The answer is 9 h 07 min
